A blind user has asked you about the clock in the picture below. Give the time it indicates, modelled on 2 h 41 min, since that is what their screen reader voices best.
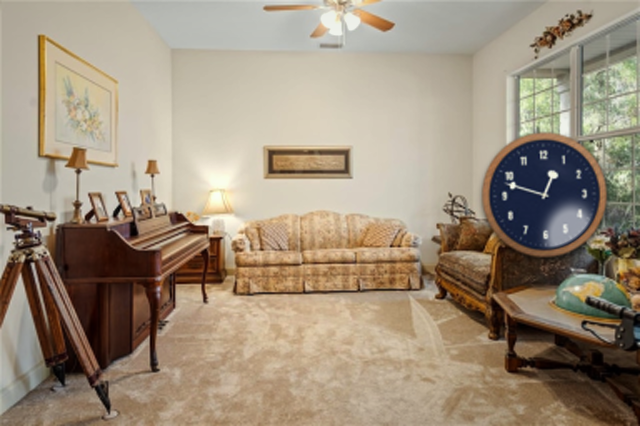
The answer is 12 h 48 min
